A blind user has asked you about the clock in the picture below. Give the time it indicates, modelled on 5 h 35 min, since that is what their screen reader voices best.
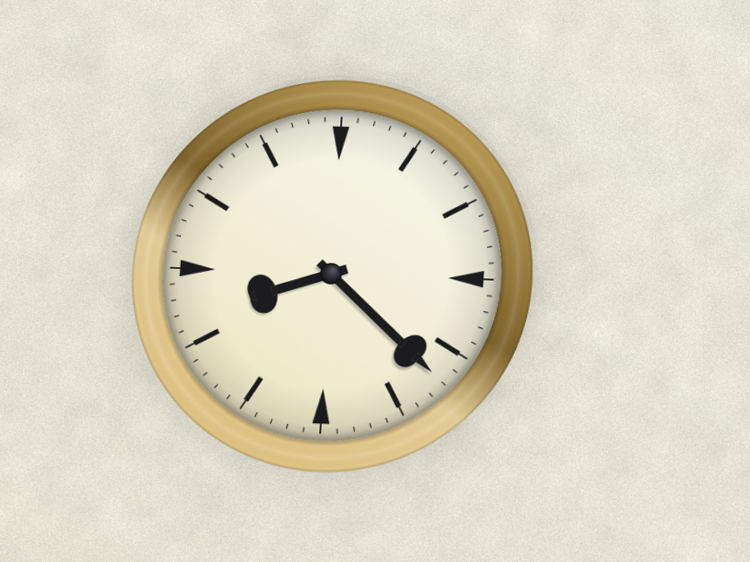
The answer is 8 h 22 min
